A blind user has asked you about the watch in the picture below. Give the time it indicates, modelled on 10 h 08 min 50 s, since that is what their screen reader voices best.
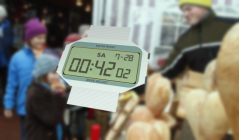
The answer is 0 h 42 min 02 s
